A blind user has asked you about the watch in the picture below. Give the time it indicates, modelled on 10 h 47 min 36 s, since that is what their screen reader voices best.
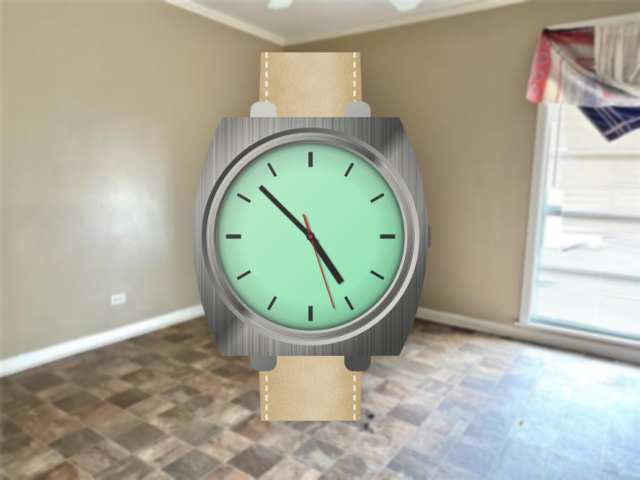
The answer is 4 h 52 min 27 s
